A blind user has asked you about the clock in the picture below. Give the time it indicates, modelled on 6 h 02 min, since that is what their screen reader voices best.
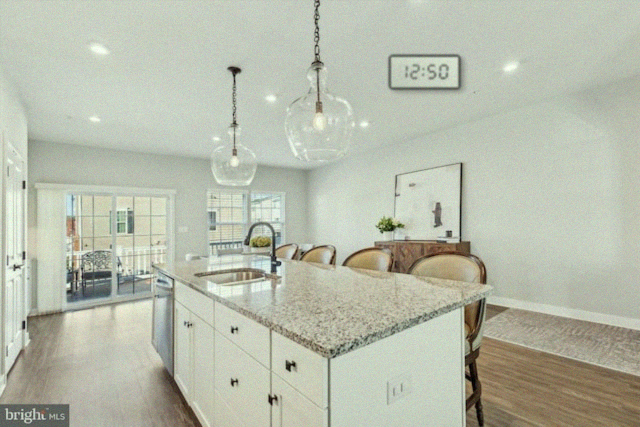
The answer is 12 h 50 min
